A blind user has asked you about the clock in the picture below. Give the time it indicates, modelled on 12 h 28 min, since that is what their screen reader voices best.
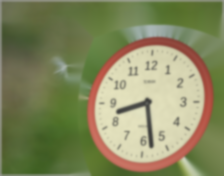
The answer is 8 h 28 min
